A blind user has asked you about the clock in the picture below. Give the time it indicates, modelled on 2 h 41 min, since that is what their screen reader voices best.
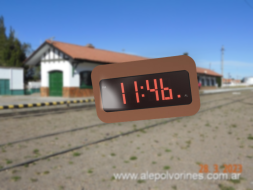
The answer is 11 h 46 min
